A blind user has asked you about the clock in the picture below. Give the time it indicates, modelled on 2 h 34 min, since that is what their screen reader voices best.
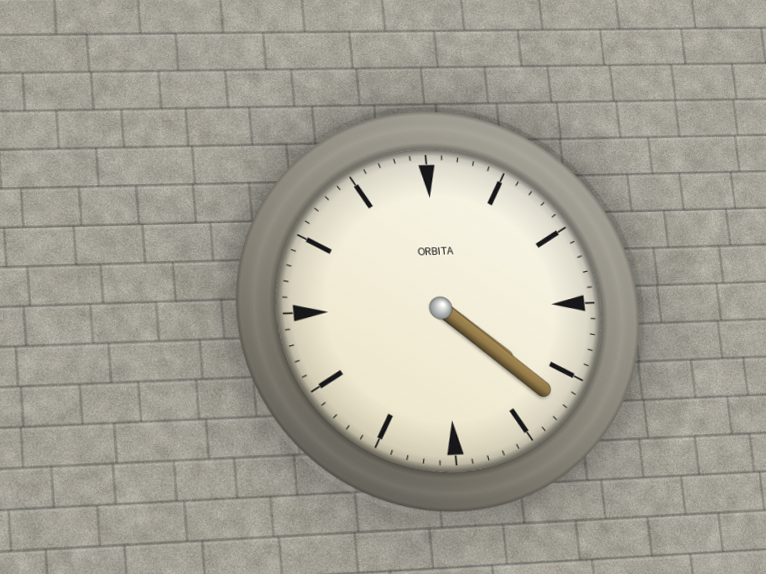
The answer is 4 h 22 min
